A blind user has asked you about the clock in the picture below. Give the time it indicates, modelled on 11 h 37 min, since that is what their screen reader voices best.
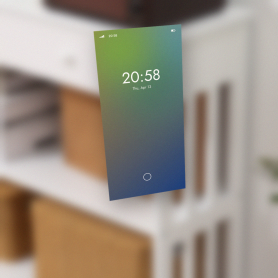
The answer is 20 h 58 min
